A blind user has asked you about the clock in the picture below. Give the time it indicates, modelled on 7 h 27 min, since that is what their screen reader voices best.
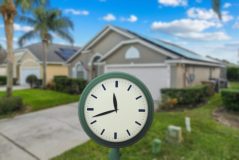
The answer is 11 h 42 min
